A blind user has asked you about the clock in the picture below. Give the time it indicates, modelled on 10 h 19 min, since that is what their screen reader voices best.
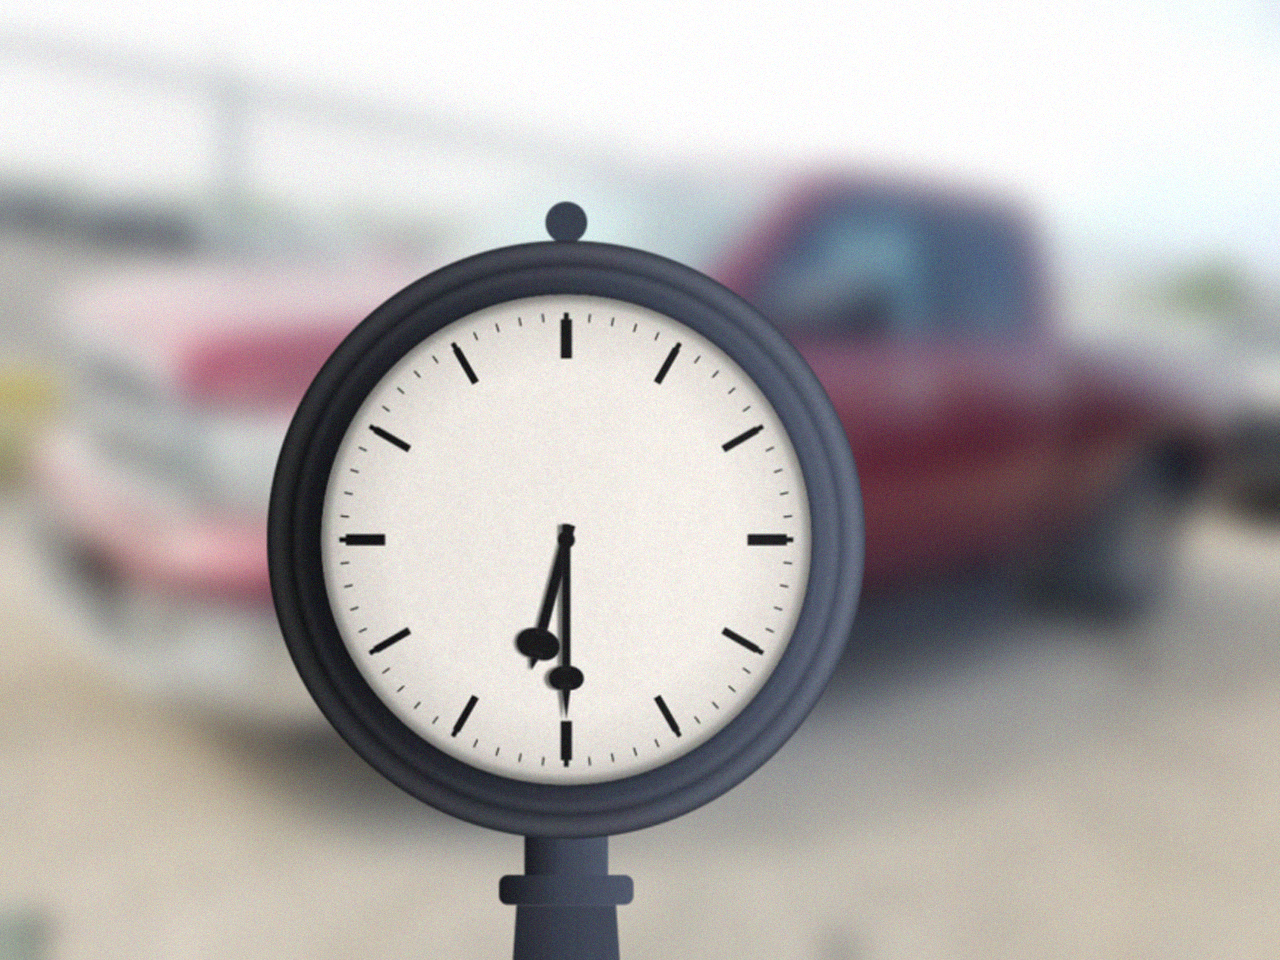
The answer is 6 h 30 min
